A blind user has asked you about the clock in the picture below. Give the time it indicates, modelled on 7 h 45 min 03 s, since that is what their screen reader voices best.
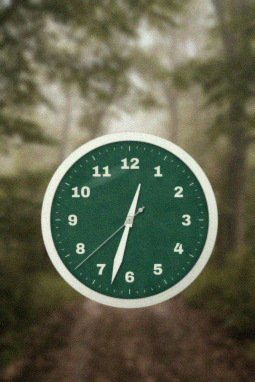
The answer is 12 h 32 min 38 s
